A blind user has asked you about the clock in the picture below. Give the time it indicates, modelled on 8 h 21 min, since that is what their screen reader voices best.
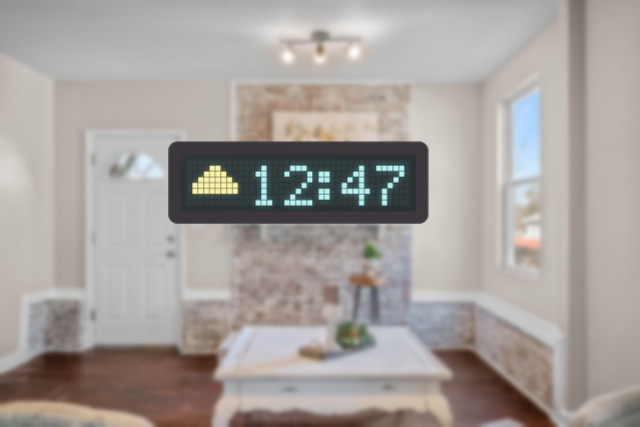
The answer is 12 h 47 min
